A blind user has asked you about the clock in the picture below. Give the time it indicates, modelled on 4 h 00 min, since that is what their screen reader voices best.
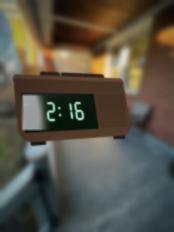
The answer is 2 h 16 min
